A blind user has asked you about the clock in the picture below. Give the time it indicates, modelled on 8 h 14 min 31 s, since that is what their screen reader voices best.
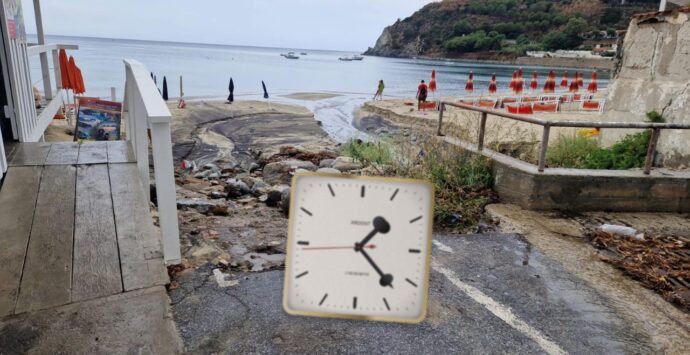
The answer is 1 h 22 min 44 s
